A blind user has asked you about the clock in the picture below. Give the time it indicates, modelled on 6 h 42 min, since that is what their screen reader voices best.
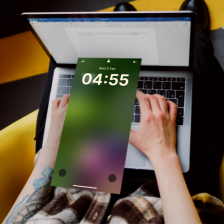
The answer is 4 h 55 min
